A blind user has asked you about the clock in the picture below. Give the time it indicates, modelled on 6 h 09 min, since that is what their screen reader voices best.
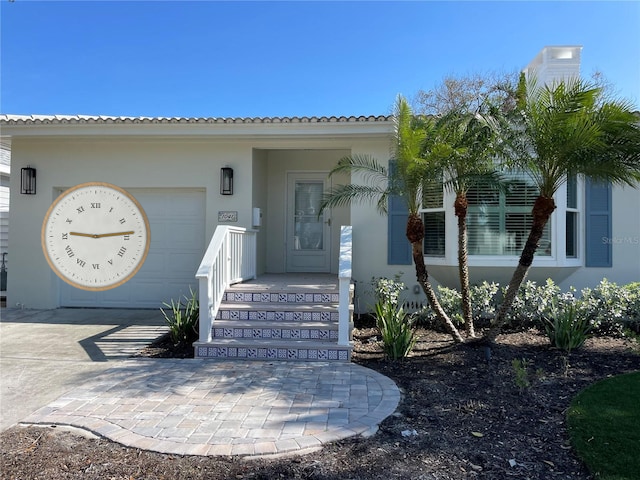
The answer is 9 h 14 min
